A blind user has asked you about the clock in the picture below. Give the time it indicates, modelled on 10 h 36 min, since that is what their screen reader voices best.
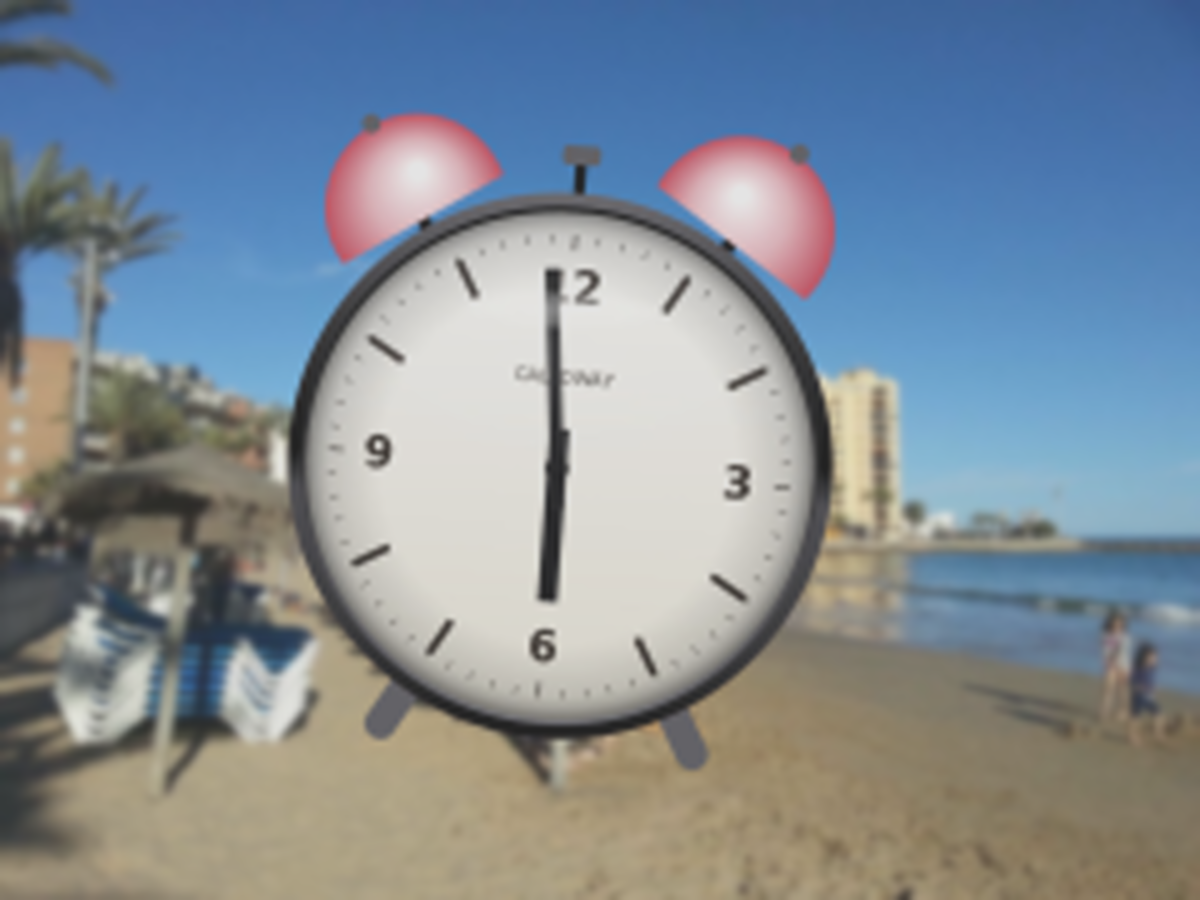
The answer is 5 h 59 min
